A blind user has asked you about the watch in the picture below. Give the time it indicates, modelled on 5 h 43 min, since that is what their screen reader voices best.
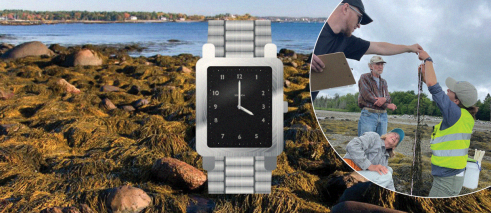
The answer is 4 h 00 min
